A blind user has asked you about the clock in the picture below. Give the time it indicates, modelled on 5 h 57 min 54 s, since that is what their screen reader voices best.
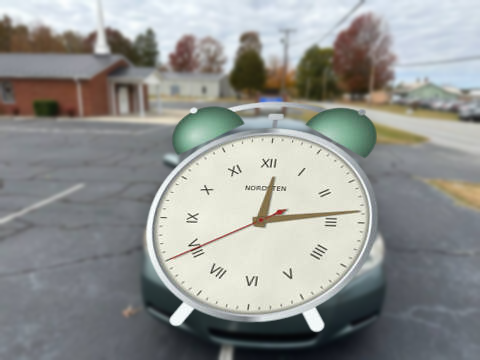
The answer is 12 h 13 min 40 s
